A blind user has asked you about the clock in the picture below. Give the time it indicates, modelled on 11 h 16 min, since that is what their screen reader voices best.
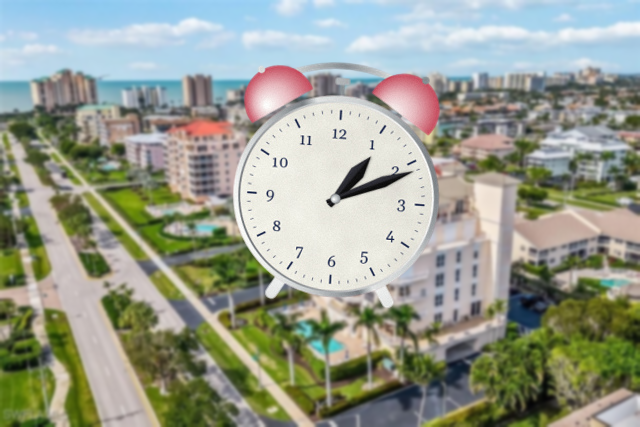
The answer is 1 h 11 min
